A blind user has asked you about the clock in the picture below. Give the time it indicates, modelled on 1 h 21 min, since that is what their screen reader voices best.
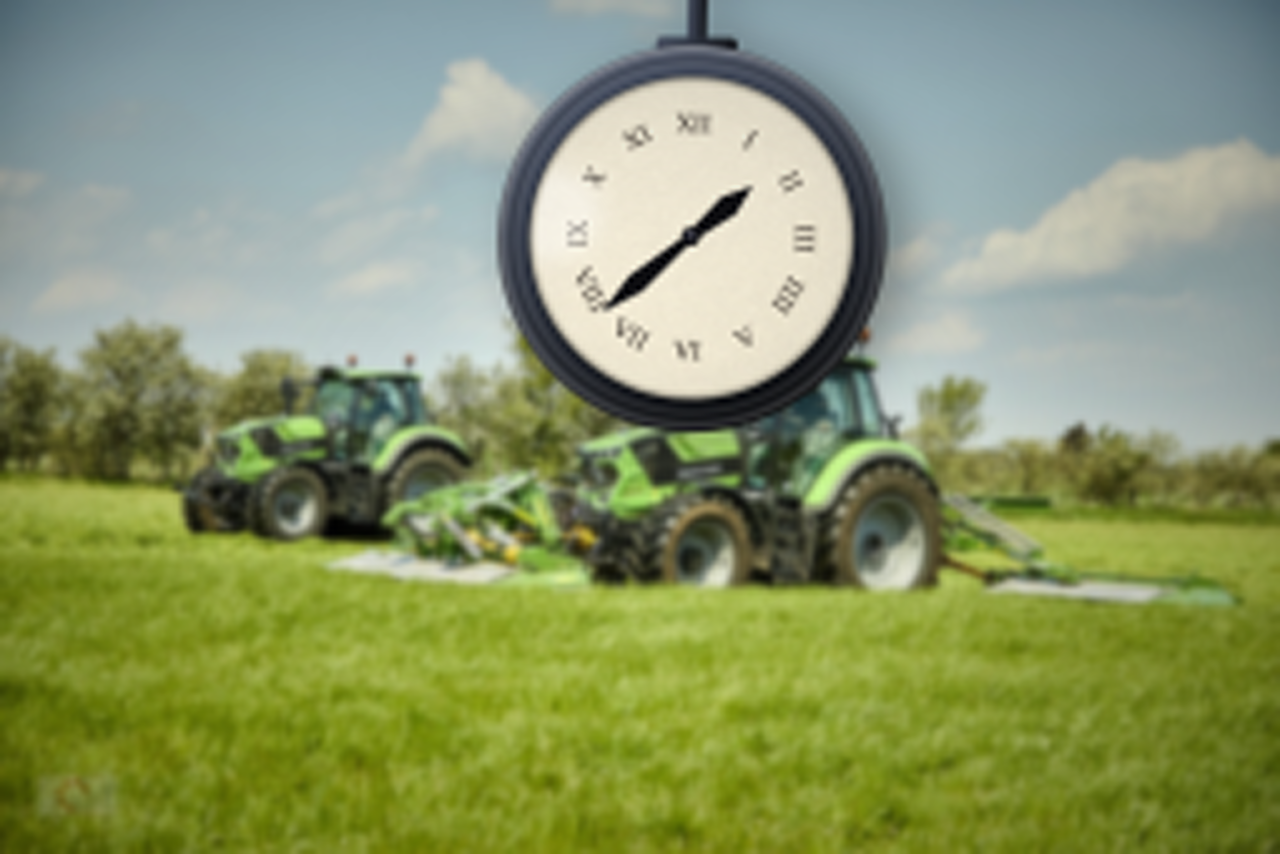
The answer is 1 h 38 min
